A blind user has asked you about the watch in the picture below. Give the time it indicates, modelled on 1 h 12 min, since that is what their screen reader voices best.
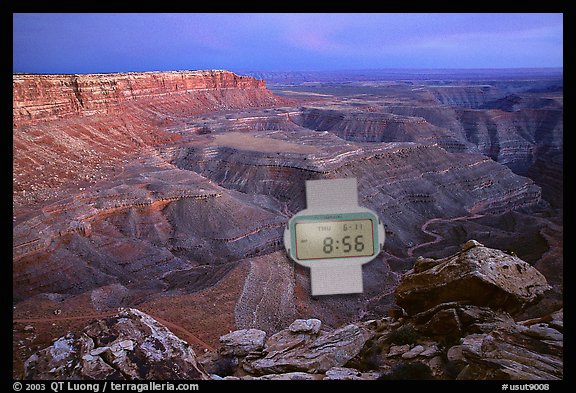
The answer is 8 h 56 min
